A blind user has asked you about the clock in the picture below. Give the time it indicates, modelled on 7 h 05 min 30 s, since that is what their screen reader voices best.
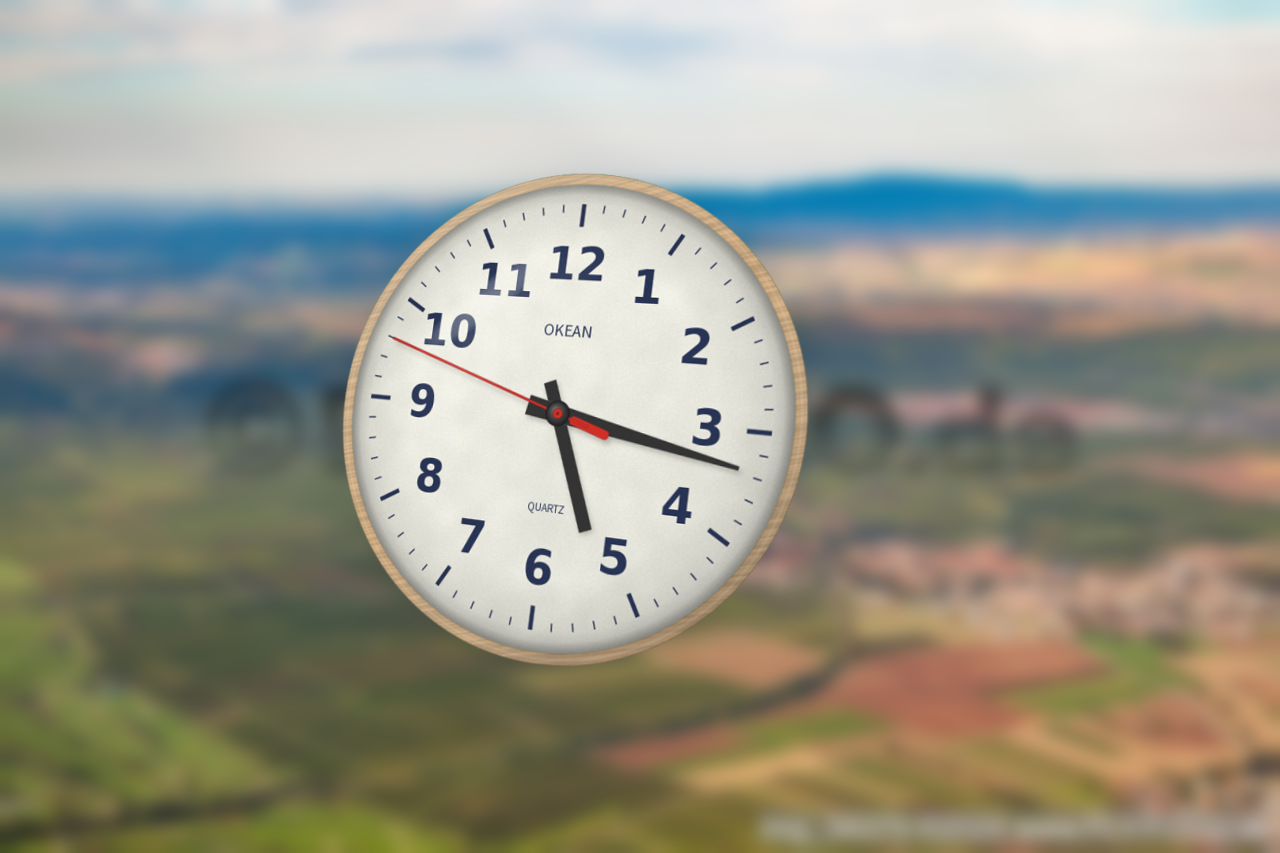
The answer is 5 h 16 min 48 s
